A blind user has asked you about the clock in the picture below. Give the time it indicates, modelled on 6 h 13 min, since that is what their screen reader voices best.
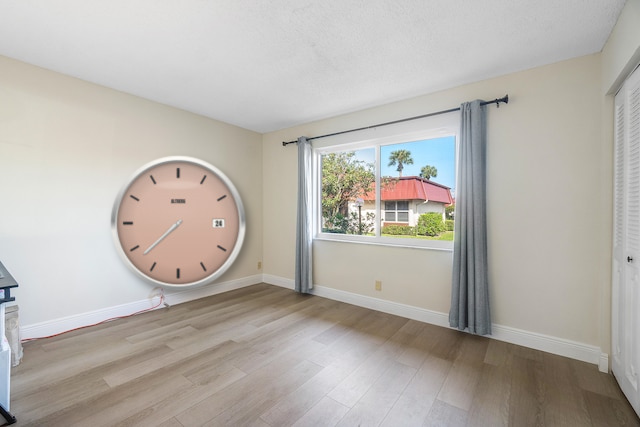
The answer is 7 h 38 min
